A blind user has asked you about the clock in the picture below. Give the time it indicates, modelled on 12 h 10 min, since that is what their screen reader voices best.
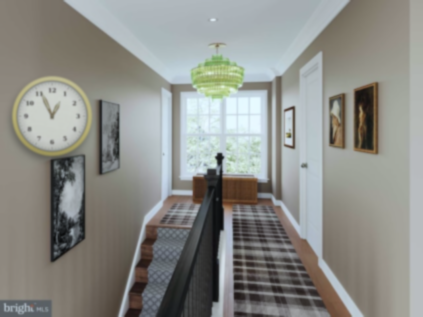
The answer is 12 h 56 min
